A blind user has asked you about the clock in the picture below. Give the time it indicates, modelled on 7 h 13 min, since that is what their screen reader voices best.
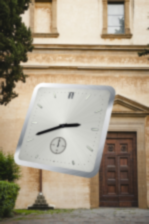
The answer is 2 h 41 min
